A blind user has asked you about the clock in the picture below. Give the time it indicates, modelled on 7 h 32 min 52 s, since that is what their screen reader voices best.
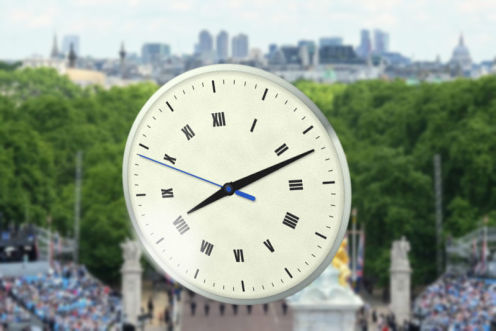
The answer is 8 h 11 min 49 s
